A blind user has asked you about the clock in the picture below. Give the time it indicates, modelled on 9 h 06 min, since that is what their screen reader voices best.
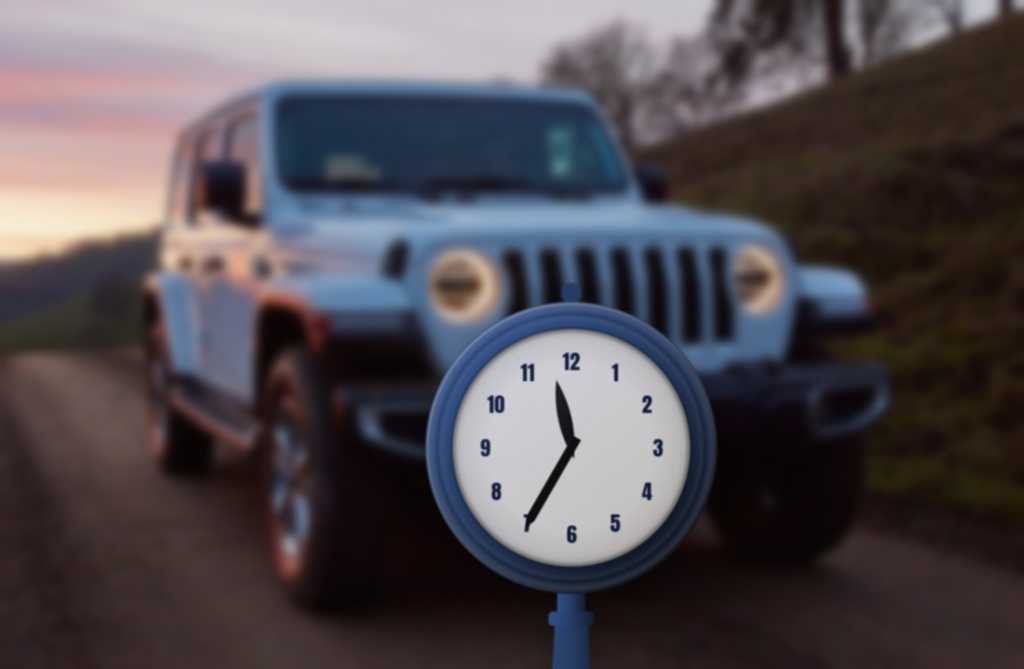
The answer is 11 h 35 min
